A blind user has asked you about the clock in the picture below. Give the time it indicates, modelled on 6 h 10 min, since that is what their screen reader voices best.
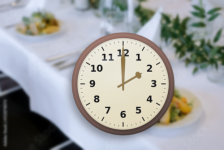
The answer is 2 h 00 min
